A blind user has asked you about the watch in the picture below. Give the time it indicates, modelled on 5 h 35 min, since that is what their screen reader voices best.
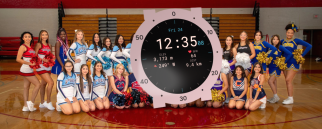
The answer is 12 h 35 min
